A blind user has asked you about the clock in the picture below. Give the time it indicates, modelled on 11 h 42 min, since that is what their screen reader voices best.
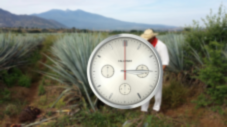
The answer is 3 h 15 min
